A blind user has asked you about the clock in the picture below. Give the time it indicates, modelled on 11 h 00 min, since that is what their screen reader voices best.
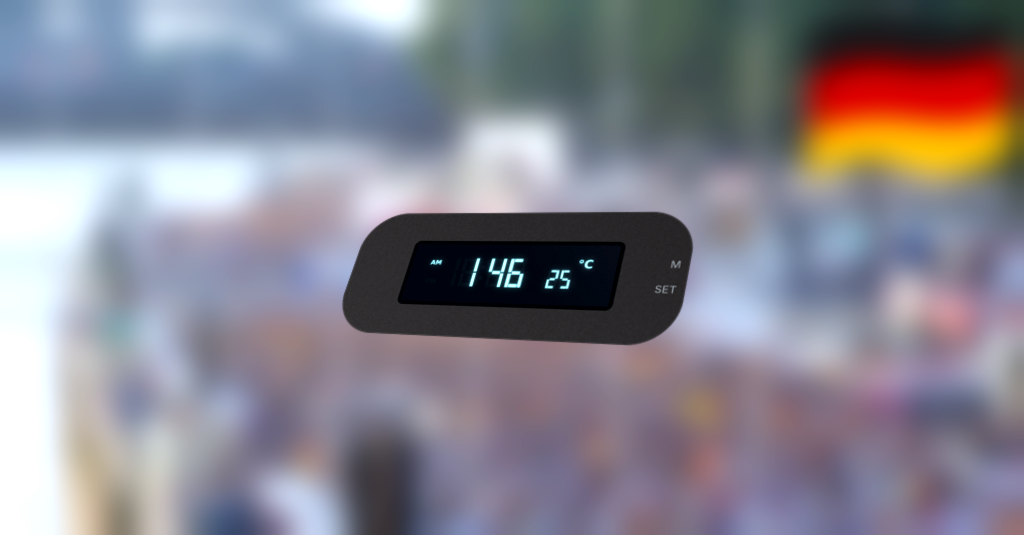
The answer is 1 h 46 min
